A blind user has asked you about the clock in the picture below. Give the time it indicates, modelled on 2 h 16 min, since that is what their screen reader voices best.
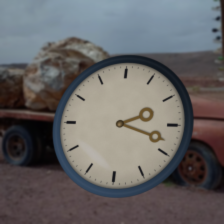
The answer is 2 h 18 min
